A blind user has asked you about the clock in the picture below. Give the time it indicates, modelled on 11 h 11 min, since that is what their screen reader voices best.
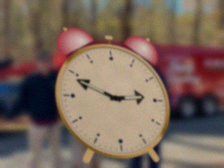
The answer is 2 h 49 min
